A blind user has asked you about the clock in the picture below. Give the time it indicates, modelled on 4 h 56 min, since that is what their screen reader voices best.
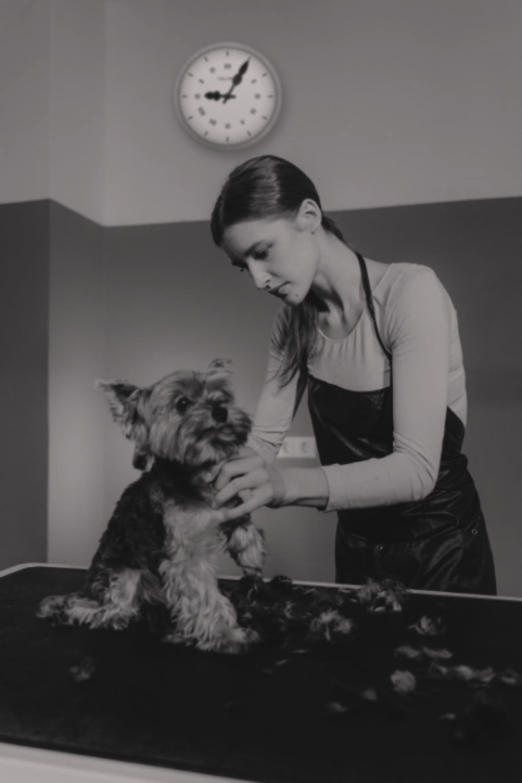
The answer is 9 h 05 min
